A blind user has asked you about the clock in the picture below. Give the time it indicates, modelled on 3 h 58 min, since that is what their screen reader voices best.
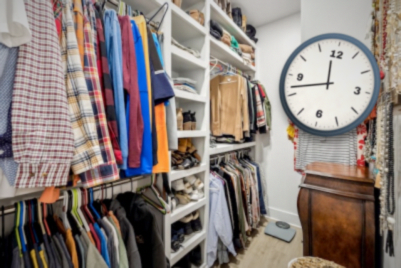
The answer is 11 h 42 min
